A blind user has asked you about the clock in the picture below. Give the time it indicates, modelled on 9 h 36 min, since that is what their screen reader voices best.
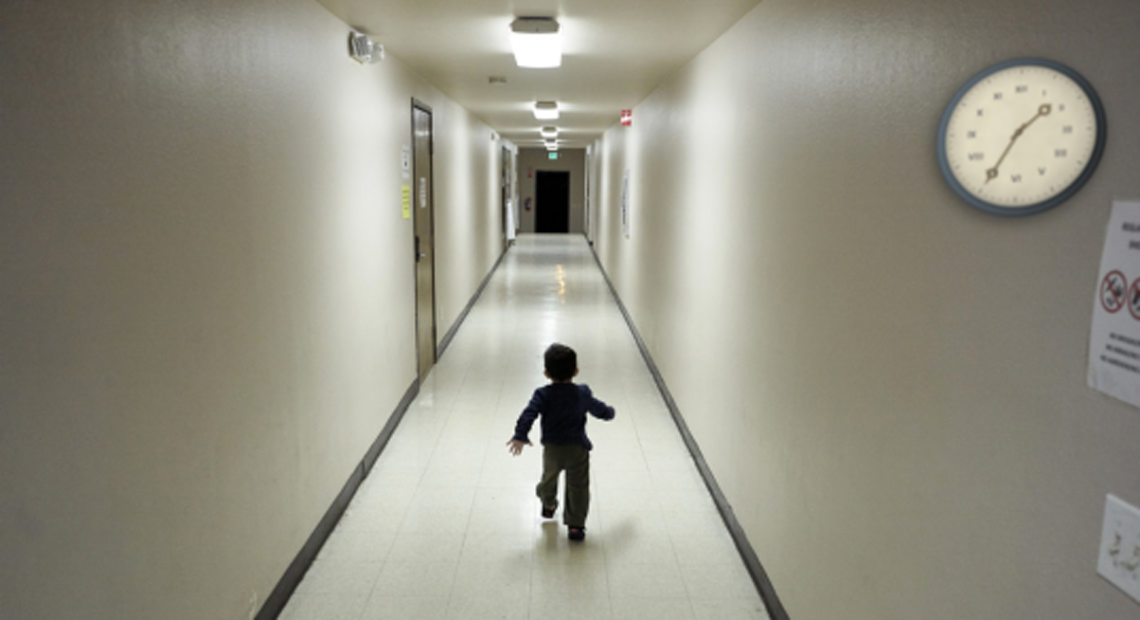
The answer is 1 h 35 min
